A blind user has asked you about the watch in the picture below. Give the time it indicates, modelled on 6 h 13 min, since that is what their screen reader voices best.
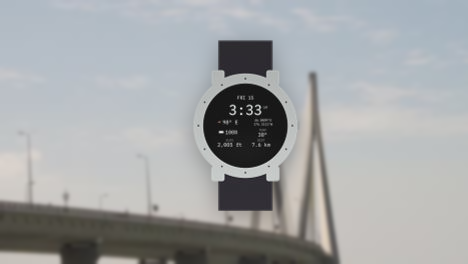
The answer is 3 h 33 min
